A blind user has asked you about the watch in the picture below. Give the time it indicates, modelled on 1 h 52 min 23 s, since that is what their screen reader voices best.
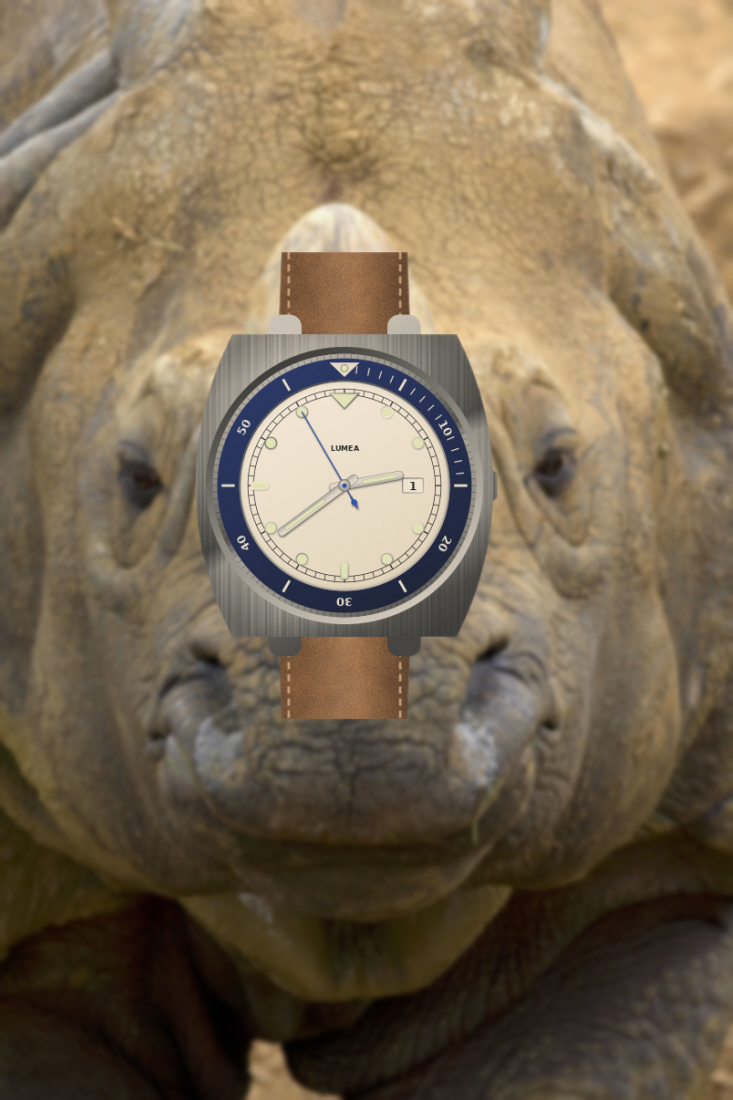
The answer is 2 h 38 min 55 s
